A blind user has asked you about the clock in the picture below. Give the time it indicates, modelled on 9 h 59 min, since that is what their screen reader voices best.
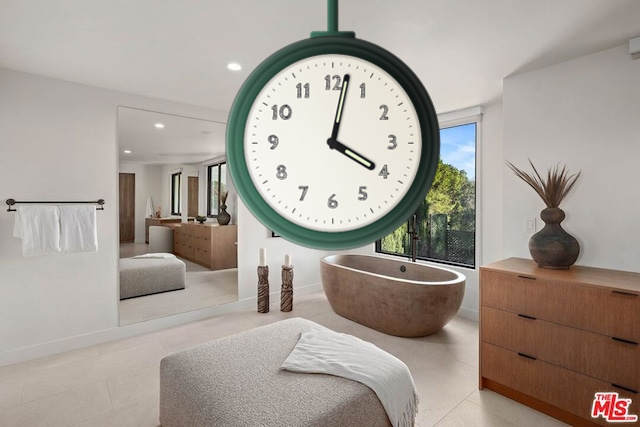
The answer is 4 h 02 min
